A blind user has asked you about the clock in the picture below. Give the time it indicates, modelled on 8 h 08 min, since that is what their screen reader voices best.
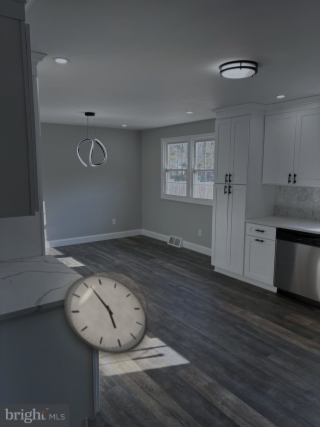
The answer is 5 h 56 min
